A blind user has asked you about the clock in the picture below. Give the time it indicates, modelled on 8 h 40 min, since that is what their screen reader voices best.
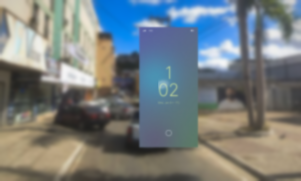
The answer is 1 h 02 min
